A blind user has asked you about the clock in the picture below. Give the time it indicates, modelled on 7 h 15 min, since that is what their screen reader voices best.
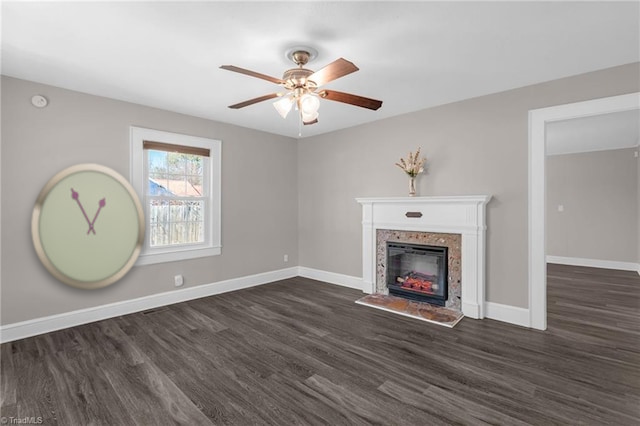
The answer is 12 h 55 min
